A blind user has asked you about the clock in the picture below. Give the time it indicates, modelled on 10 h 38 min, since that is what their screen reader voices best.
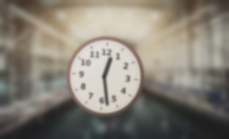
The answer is 12 h 28 min
